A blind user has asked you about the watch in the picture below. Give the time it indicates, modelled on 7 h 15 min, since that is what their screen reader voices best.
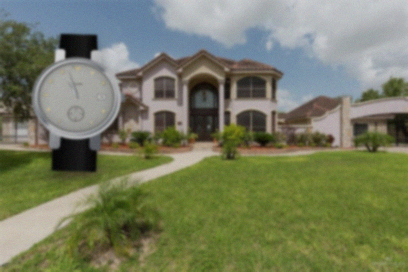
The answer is 10 h 57 min
